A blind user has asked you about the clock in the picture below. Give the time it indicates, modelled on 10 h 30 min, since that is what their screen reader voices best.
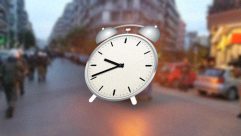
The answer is 9 h 41 min
